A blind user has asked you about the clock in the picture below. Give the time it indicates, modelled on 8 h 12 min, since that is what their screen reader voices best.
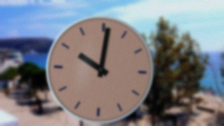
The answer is 10 h 01 min
